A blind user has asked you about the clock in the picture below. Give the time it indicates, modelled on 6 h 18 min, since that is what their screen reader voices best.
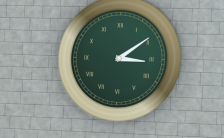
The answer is 3 h 09 min
